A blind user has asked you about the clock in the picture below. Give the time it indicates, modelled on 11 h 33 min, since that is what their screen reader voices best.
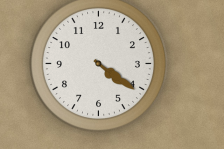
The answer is 4 h 21 min
